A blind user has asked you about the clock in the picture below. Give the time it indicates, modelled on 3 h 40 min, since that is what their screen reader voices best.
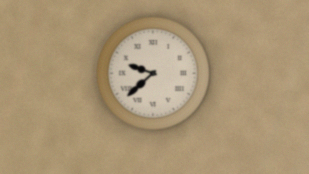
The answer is 9 h 38 min
